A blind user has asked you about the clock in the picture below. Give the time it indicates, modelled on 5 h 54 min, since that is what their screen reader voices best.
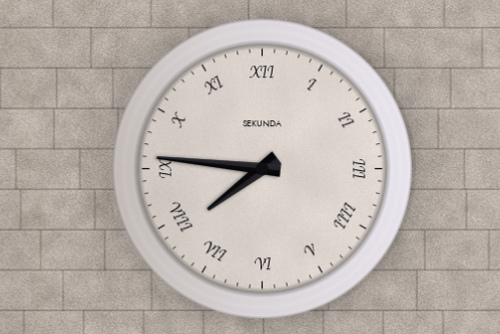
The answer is 7 h 46 min
